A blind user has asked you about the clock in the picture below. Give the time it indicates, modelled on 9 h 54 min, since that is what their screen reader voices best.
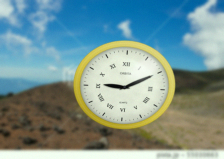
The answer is 9 h 10 min
